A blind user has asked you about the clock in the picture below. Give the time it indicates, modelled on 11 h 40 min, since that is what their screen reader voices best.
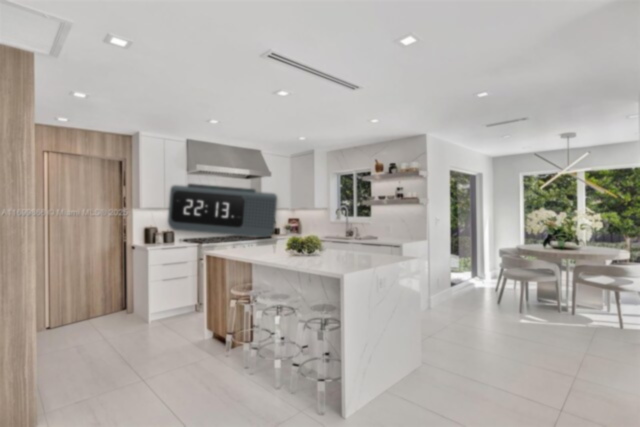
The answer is 22 h 13 min
